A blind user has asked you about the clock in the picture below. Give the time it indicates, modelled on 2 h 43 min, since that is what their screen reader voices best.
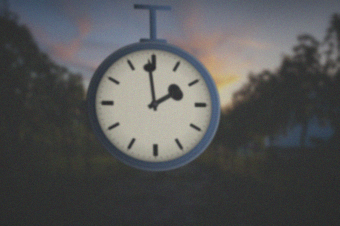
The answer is 1 h 59 min
